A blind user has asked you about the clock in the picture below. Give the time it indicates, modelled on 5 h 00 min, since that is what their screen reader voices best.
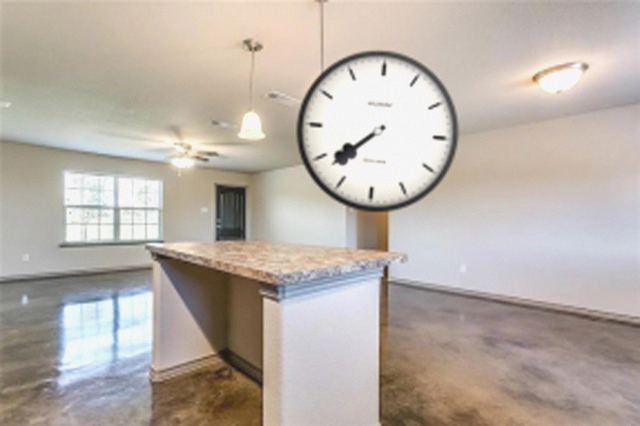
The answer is 7 h 38 min
